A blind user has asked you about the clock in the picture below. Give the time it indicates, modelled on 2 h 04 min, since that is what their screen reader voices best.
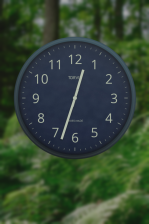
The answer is 12 h 33 min
